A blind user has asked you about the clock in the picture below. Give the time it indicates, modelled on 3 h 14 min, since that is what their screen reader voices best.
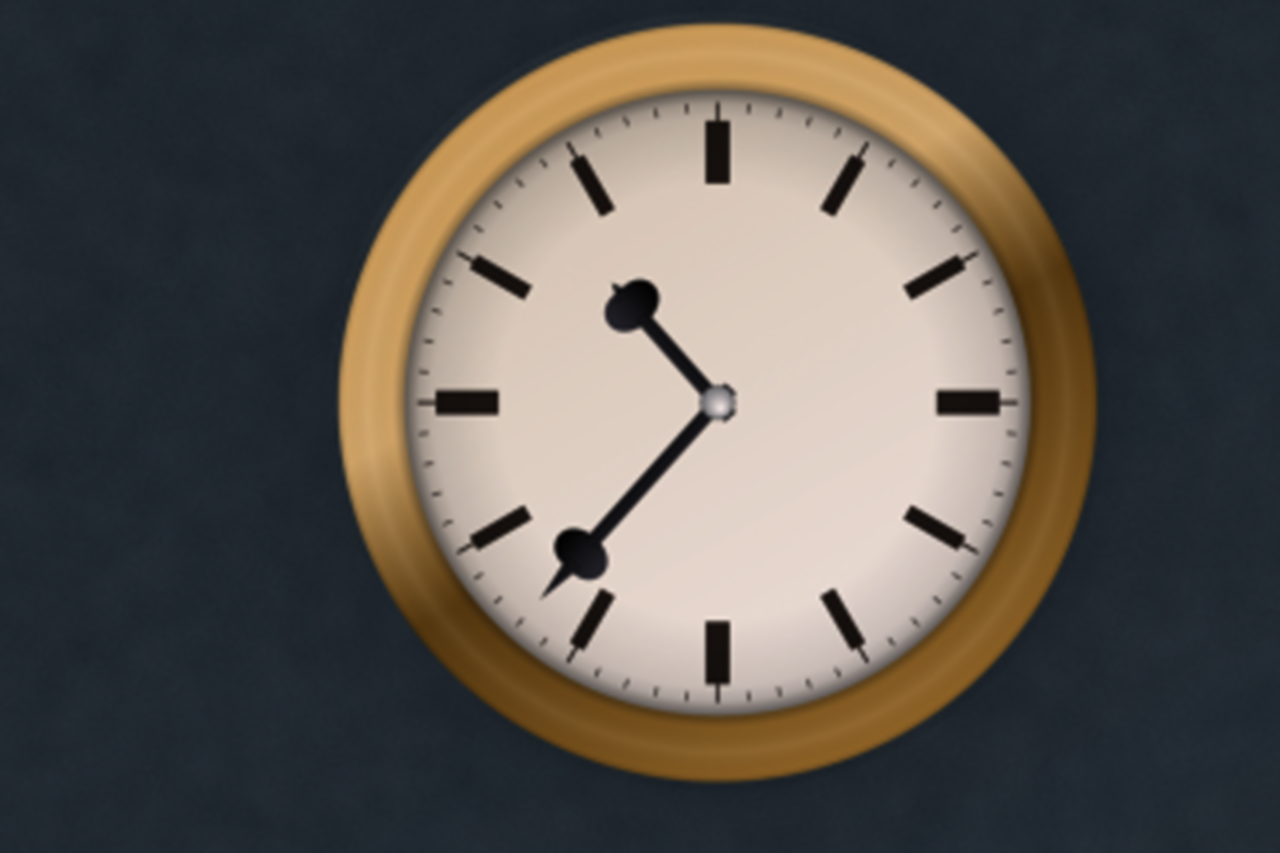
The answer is 10 h 37 min
